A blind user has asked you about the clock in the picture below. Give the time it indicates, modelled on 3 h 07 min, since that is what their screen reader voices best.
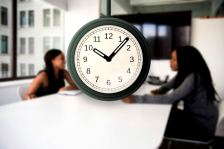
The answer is 10 h 07 min
